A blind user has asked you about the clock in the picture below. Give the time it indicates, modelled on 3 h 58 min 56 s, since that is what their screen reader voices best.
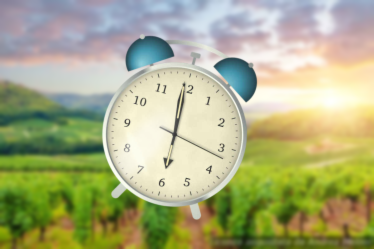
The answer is 5 h 59 min 17 s
